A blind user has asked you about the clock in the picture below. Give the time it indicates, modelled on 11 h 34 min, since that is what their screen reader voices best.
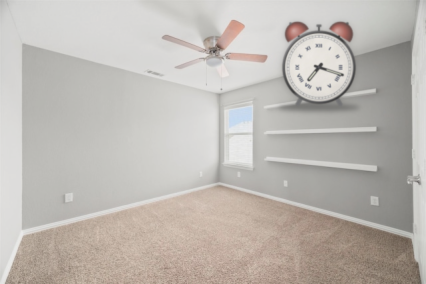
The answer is 7 h 18 min
